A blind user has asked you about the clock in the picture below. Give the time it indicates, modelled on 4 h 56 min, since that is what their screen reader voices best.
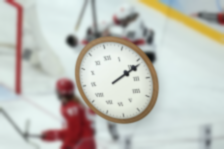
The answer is 2 h 11 min
